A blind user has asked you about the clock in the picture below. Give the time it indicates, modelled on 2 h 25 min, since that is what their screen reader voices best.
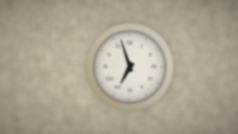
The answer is 6 h 57 min
